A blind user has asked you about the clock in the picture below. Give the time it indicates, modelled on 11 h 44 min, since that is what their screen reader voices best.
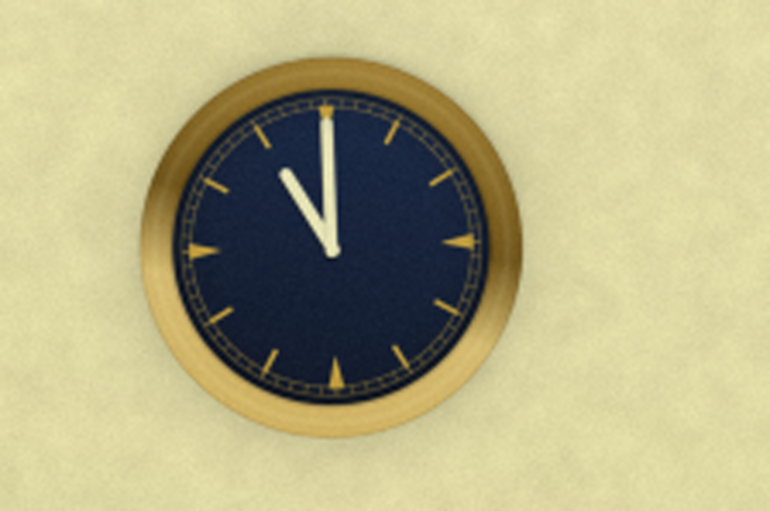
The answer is 11 h 00 min
